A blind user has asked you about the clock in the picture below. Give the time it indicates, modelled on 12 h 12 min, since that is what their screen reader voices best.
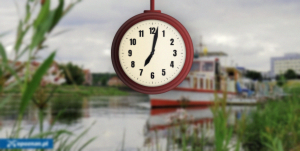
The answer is 7 h 02 min
